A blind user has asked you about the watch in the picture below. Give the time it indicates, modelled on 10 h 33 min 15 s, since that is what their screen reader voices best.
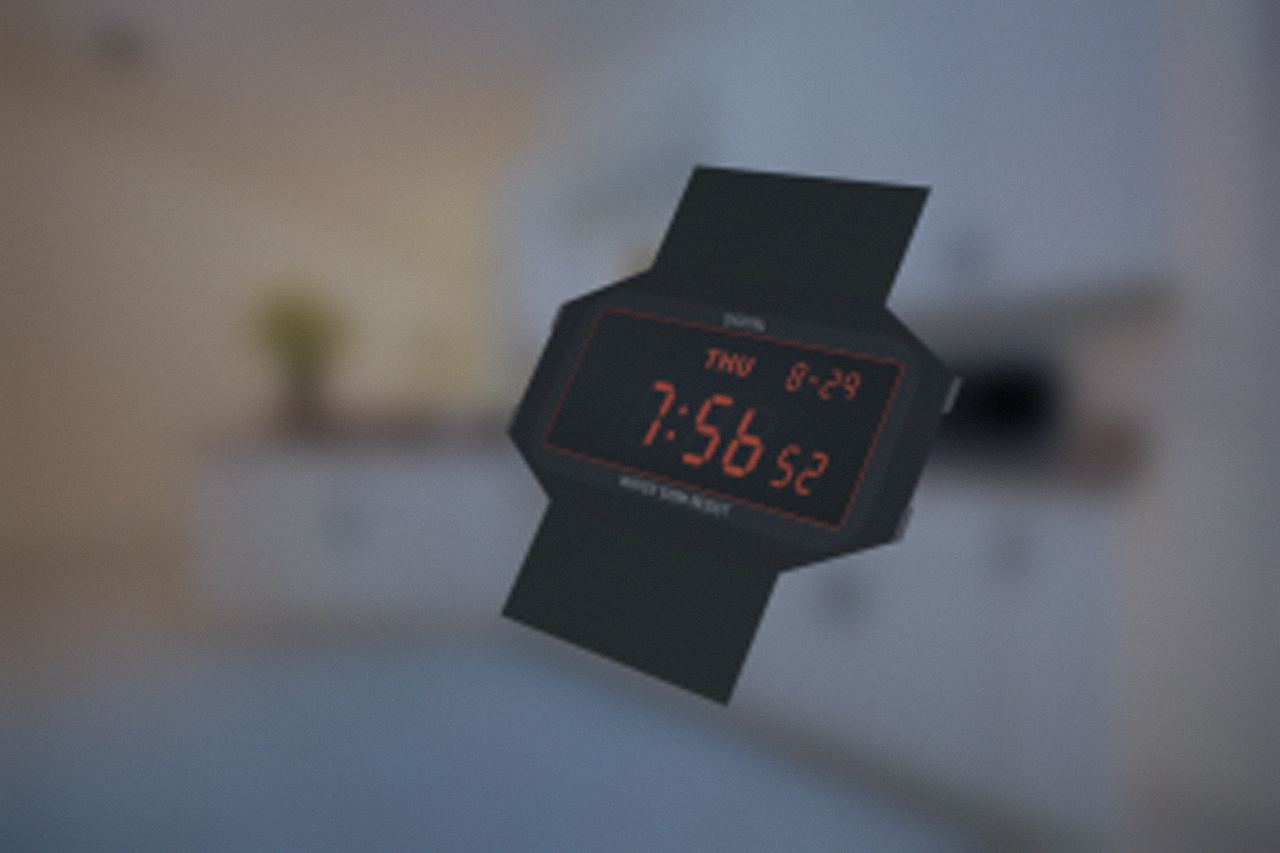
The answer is 7 h 56 min 52 s
